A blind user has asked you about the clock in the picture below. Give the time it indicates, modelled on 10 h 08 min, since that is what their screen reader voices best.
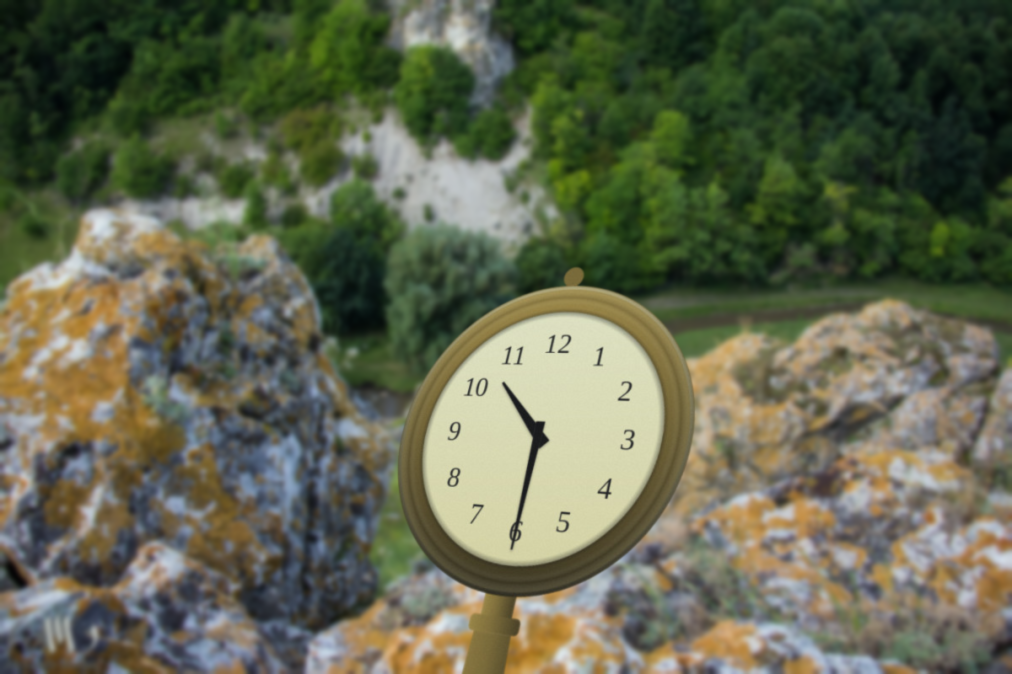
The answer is 10 h 30 min
